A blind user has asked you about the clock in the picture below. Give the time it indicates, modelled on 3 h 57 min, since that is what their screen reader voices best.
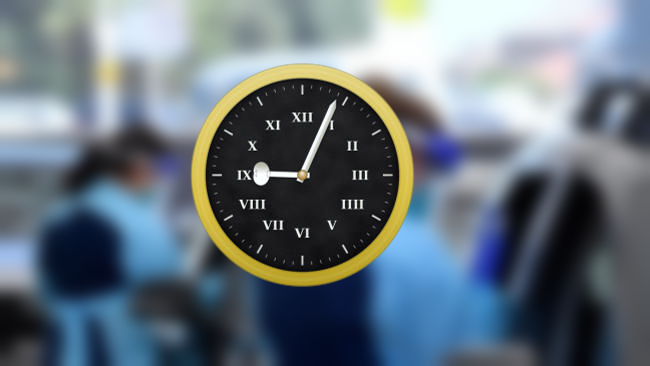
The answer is 9 h 04 min
